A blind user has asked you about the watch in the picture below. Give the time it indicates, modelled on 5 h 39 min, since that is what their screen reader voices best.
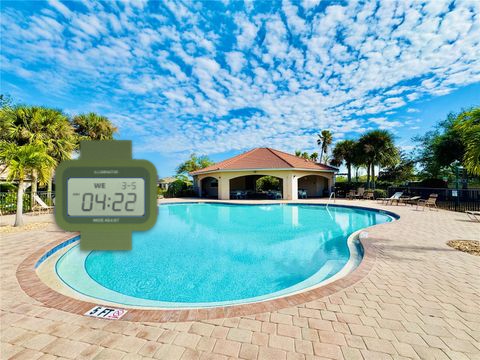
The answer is 4 h 22 min
